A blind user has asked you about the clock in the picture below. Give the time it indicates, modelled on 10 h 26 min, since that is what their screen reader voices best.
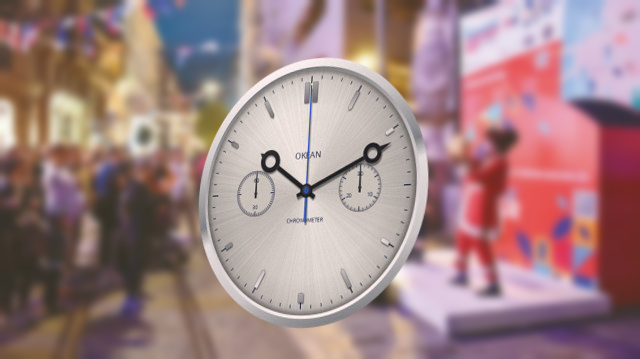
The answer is 10 h 11 min
